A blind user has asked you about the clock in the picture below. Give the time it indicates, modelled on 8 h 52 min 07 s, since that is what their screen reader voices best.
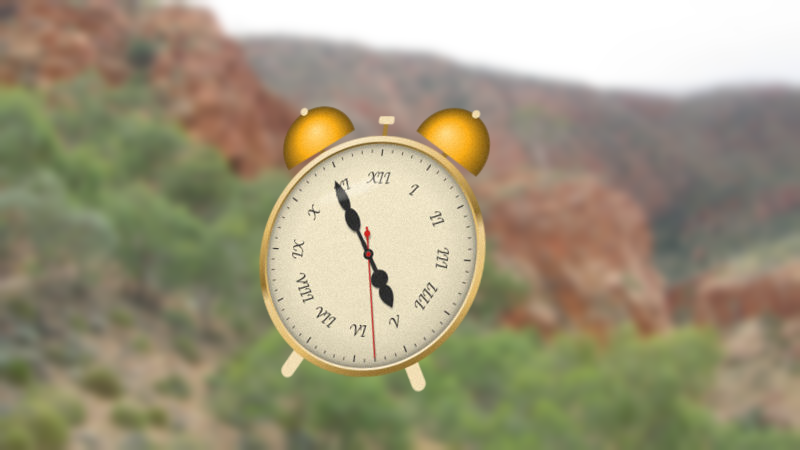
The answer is 4 h 54 min 28 s
